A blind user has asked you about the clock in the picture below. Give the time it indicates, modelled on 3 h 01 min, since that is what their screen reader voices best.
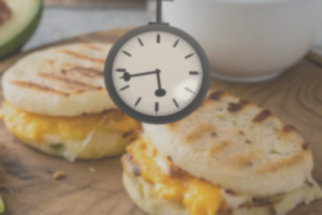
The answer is 5 h 43 min
